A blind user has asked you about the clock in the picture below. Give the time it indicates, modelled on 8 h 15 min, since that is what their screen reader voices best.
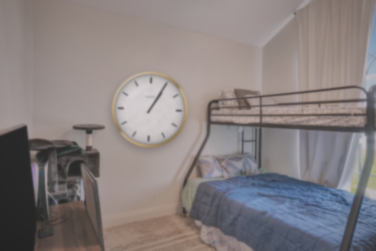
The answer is 1 h 05 min
